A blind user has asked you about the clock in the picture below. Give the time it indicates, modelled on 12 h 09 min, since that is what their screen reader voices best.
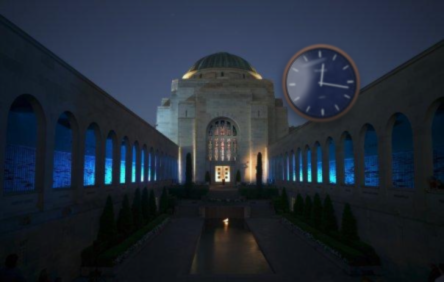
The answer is 12 h 17 min
